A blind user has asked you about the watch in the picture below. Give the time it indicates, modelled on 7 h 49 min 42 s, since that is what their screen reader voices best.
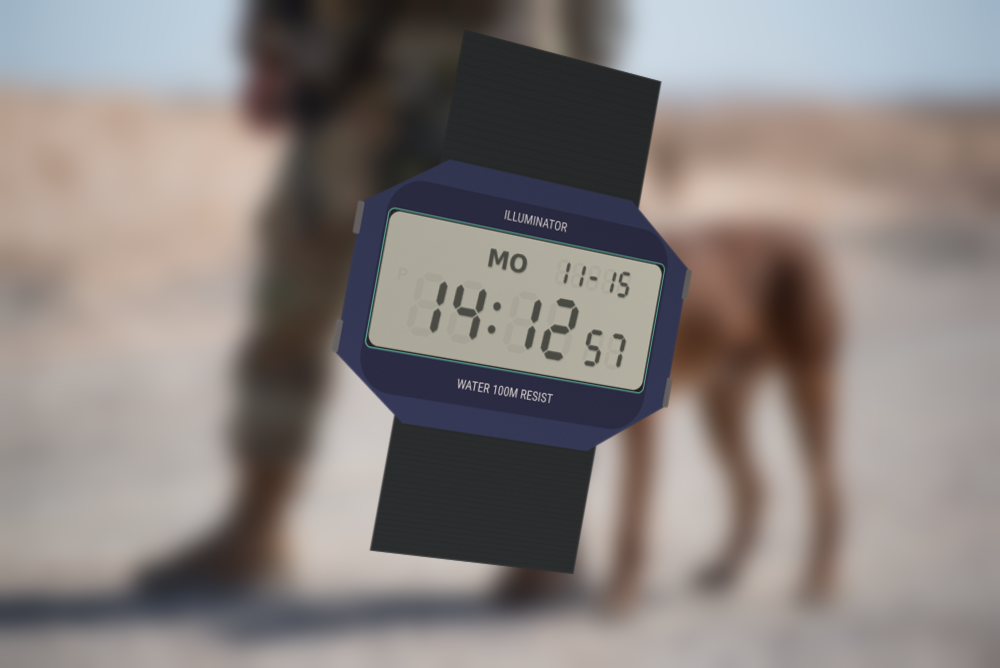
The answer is 14 h 12 min 57 s
